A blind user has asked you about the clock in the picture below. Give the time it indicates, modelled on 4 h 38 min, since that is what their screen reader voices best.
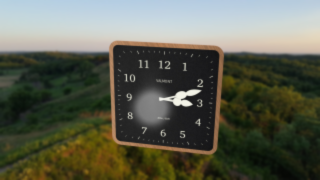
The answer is 3 h 12 min
